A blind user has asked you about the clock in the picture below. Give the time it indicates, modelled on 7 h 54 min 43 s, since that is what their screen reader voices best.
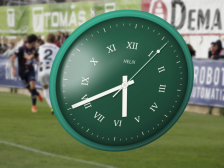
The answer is 5 h 40 min 06 s
